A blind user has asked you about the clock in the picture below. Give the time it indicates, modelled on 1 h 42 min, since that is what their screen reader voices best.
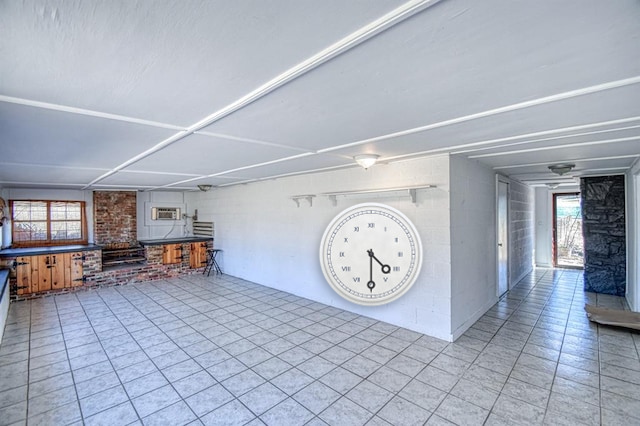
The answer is 4 h 30 min
